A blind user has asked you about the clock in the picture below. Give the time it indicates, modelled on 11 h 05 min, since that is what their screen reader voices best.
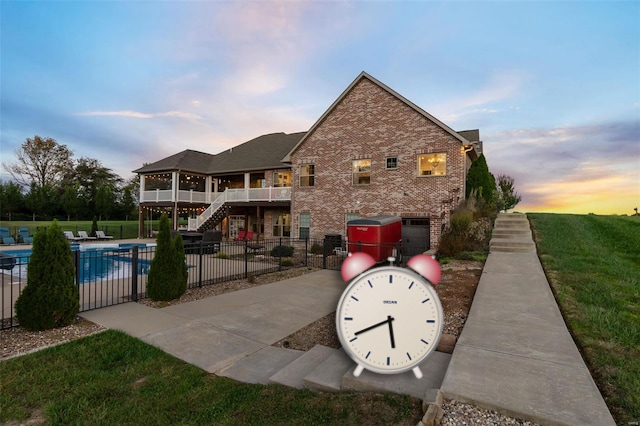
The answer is 5 h 41 min
